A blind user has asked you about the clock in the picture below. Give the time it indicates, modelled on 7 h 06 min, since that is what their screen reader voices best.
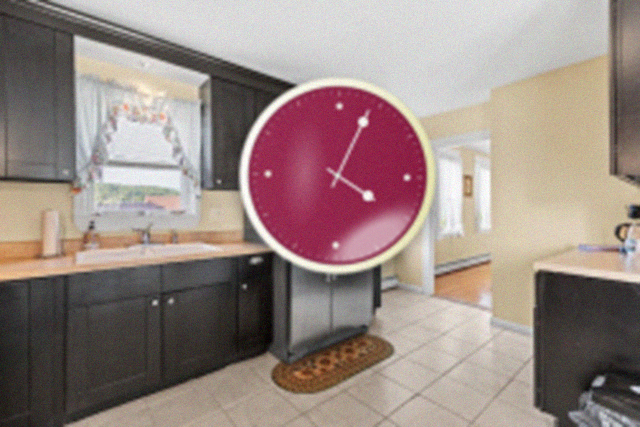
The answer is 4 h 04 min
